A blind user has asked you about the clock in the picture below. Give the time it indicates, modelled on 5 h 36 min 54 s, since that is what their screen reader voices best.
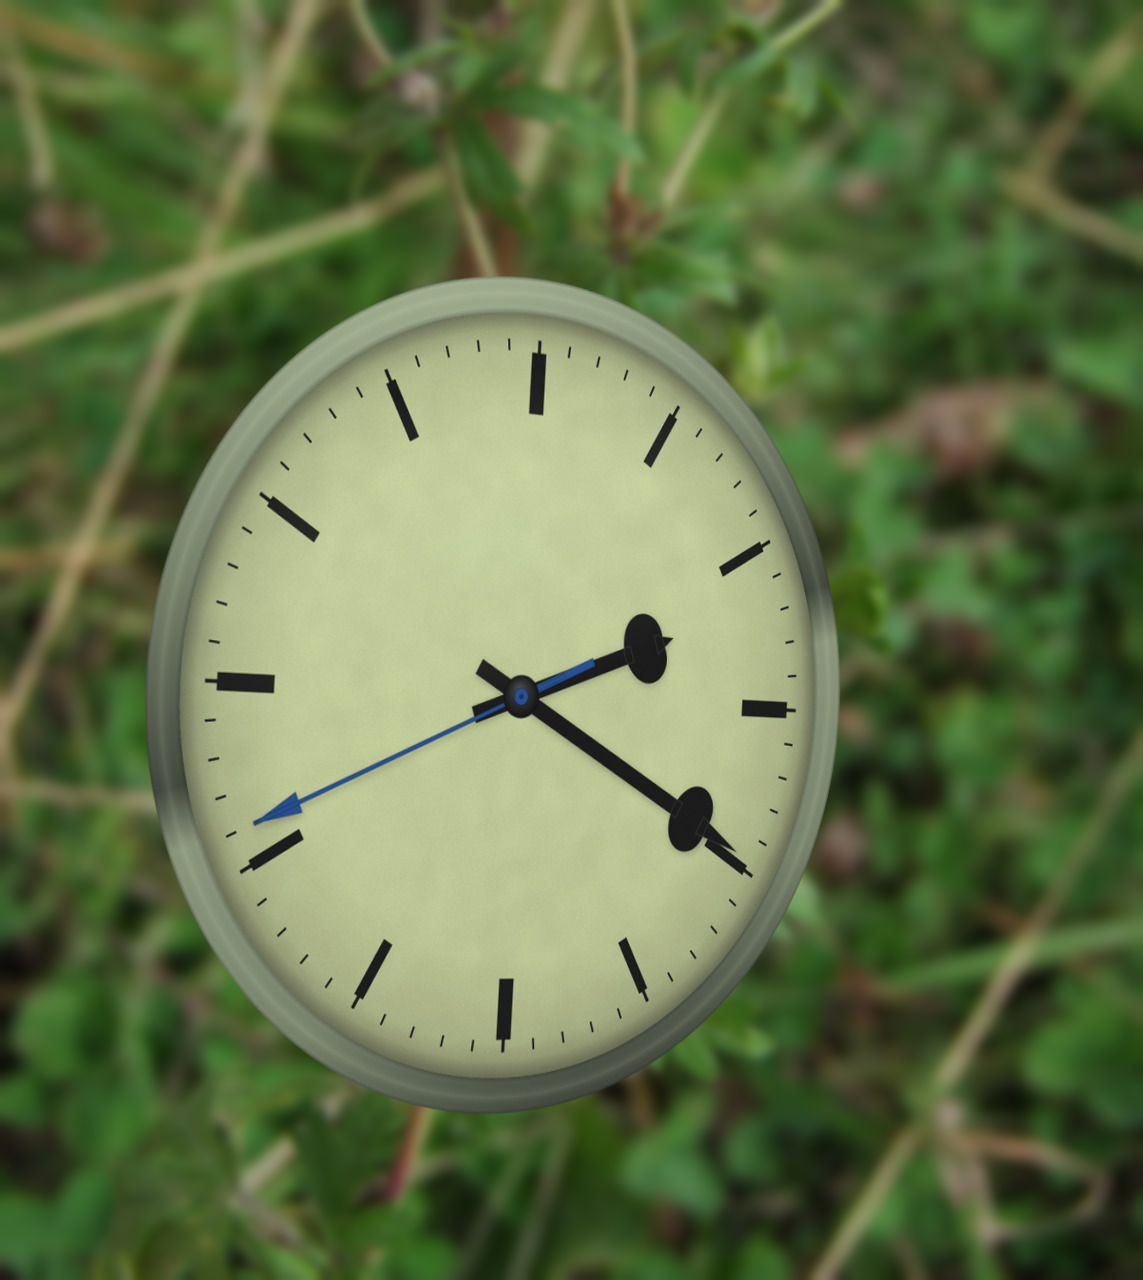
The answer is 2 h 19 min 41 s
